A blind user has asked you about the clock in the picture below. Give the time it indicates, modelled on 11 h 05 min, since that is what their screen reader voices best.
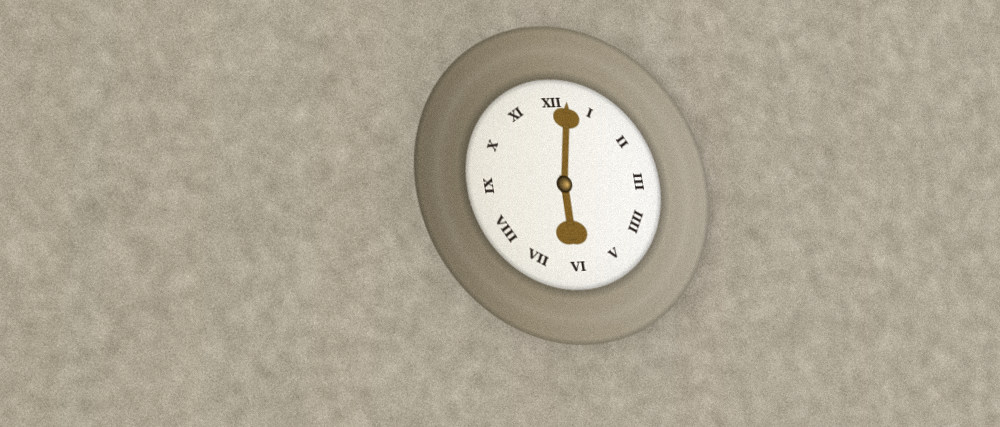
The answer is 6 h 02 min
